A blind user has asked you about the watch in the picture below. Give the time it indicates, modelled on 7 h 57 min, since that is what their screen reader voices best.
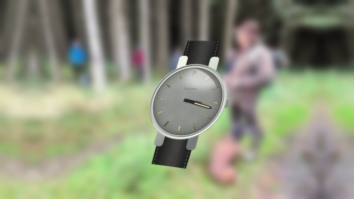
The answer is 3 h 17 min
